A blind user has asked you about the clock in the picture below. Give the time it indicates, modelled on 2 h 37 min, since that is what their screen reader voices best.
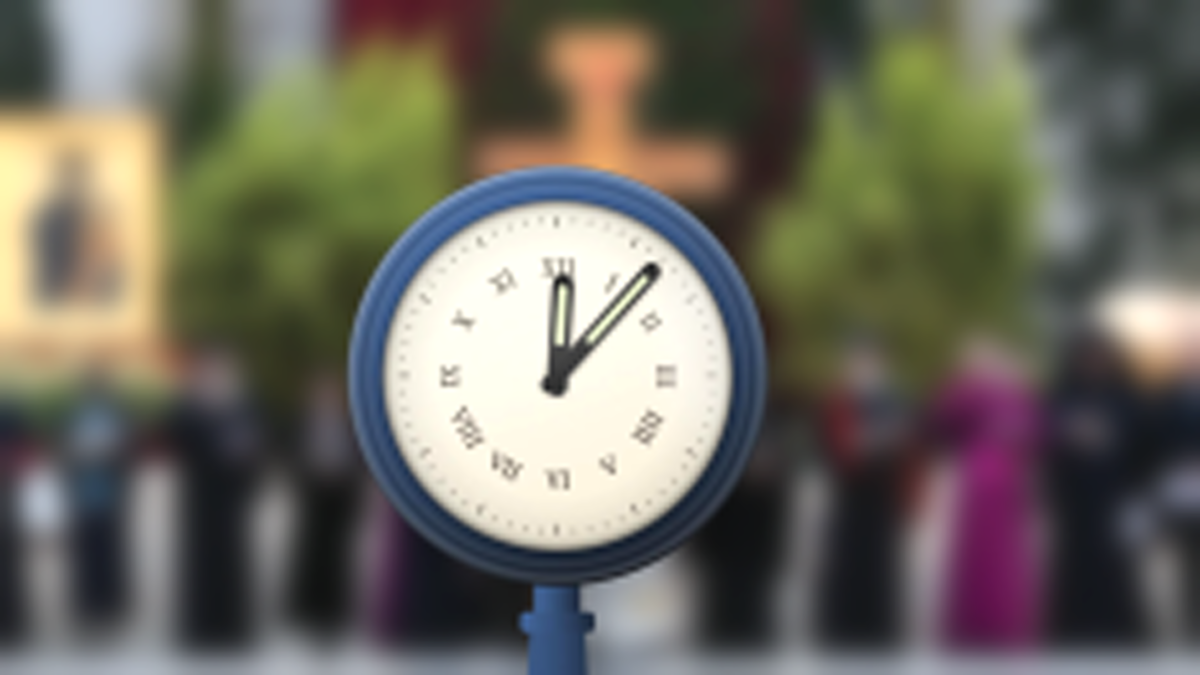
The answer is 12 h 07 min
